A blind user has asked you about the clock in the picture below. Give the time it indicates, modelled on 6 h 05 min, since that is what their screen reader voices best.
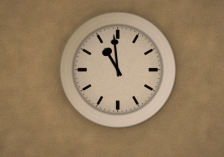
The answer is 10 h 59 min
